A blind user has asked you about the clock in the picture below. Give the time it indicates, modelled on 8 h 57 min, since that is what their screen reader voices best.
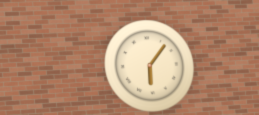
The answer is 6 h 07 min
